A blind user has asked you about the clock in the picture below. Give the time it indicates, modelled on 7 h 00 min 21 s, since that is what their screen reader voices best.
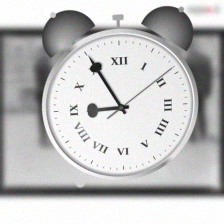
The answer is 8 h 55 min 09 s
